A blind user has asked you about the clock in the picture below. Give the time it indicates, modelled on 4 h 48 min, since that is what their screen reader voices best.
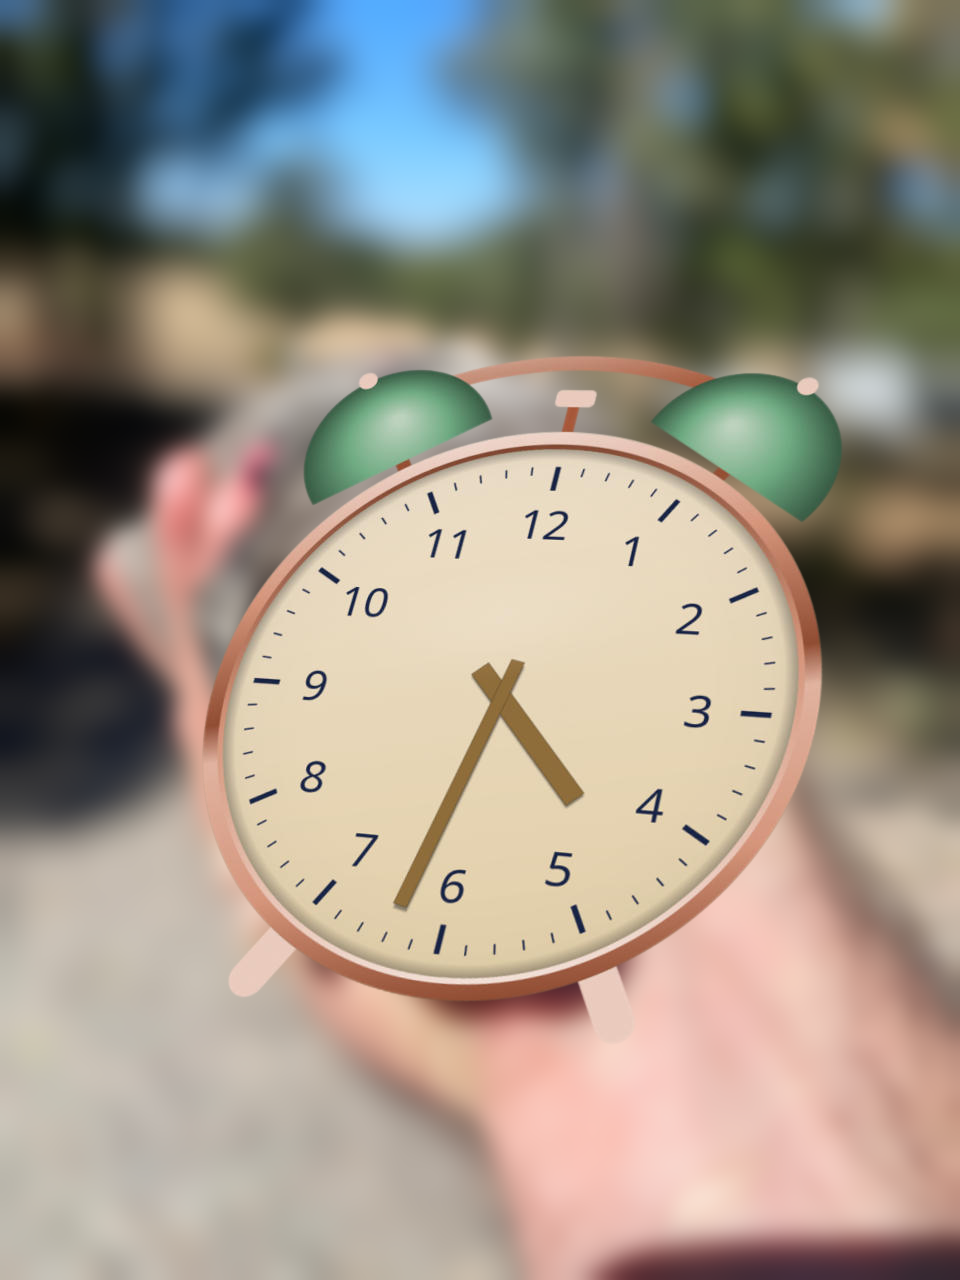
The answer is 4 h 32 min
